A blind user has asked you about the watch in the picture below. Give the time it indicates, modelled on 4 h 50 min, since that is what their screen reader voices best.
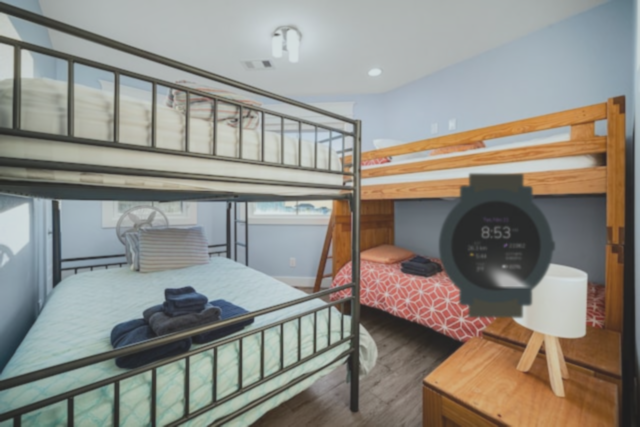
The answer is 8 h 53 min
